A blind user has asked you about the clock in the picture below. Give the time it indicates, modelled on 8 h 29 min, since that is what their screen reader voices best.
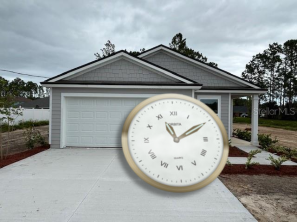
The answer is 11 h 10 min
